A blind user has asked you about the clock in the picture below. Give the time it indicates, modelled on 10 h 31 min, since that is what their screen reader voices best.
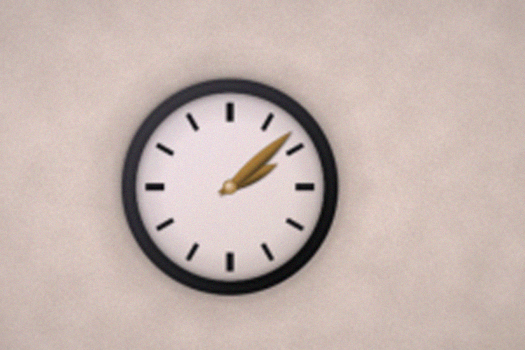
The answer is 2 h 08 min
